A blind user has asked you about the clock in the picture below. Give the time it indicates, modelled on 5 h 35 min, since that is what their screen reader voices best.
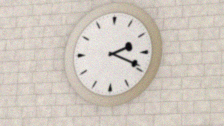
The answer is 2 h 19 min
